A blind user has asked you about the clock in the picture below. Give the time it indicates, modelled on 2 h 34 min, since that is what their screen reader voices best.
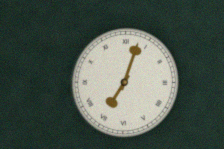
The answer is 7 h 03 min
